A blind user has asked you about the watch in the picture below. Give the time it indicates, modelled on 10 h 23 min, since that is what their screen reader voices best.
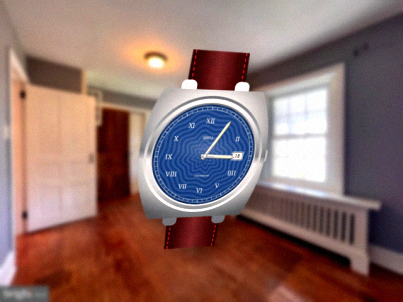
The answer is 3 h 05 min
